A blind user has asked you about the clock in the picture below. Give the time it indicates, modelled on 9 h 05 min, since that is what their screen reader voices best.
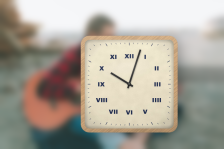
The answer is 10 h 03 min
